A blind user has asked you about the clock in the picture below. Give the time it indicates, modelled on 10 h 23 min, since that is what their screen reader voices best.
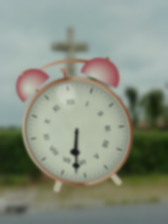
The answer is 6 h 32 min
